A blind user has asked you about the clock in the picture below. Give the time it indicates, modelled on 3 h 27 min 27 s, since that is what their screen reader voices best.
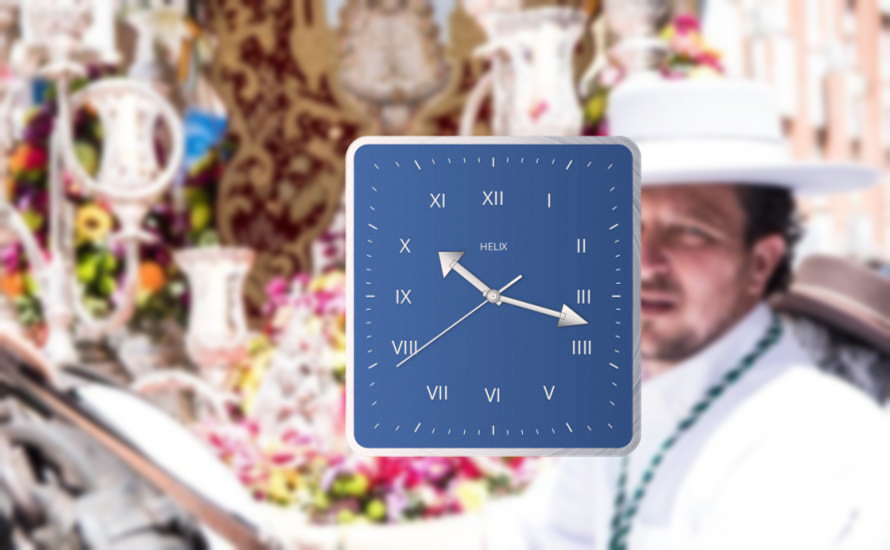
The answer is 10 h 17 min 39 s
